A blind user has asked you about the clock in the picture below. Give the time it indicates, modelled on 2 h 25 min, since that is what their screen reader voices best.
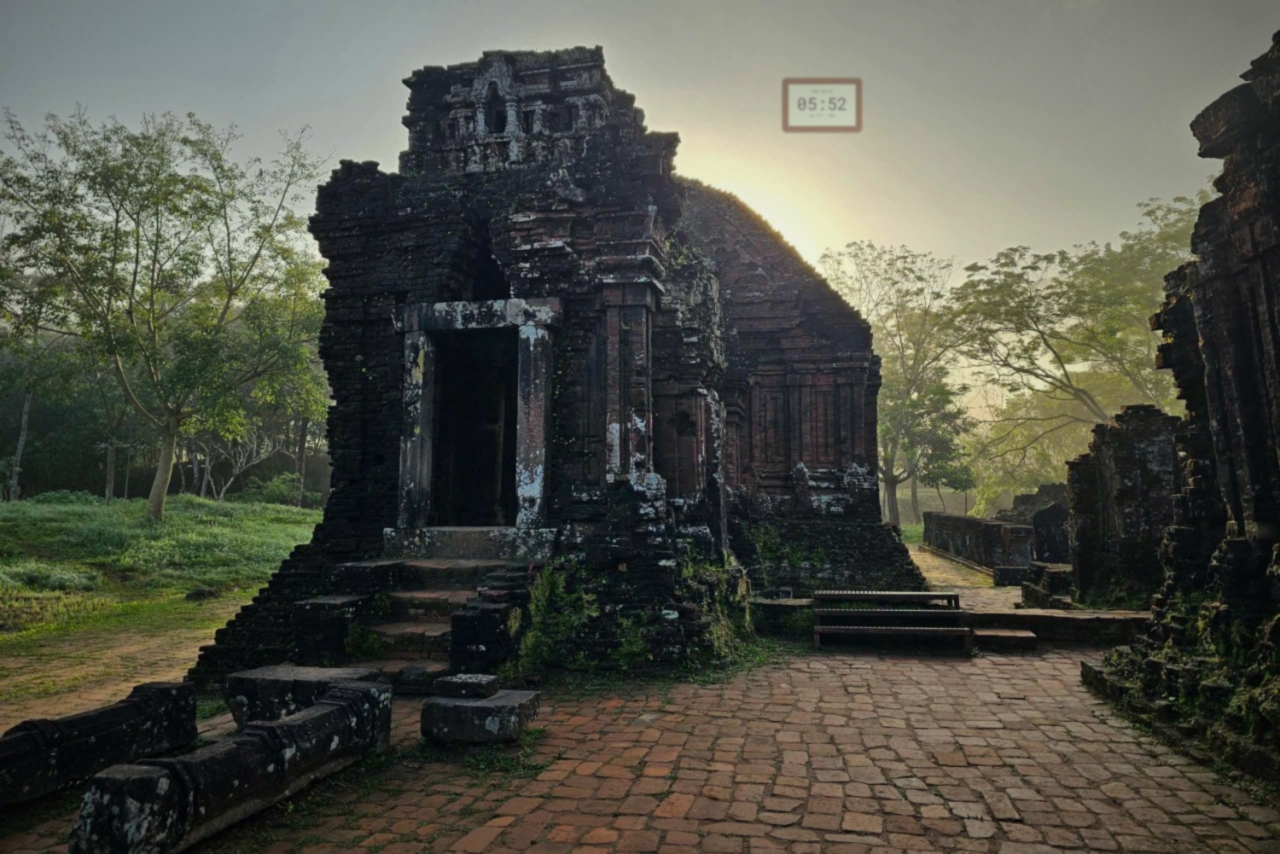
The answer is 5 h 52 min
